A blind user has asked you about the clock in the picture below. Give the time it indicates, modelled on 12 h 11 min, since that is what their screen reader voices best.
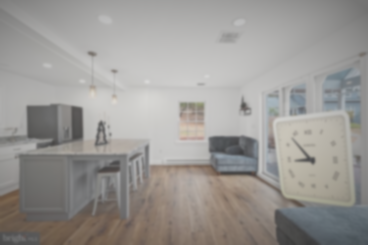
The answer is 8 h 53 min
